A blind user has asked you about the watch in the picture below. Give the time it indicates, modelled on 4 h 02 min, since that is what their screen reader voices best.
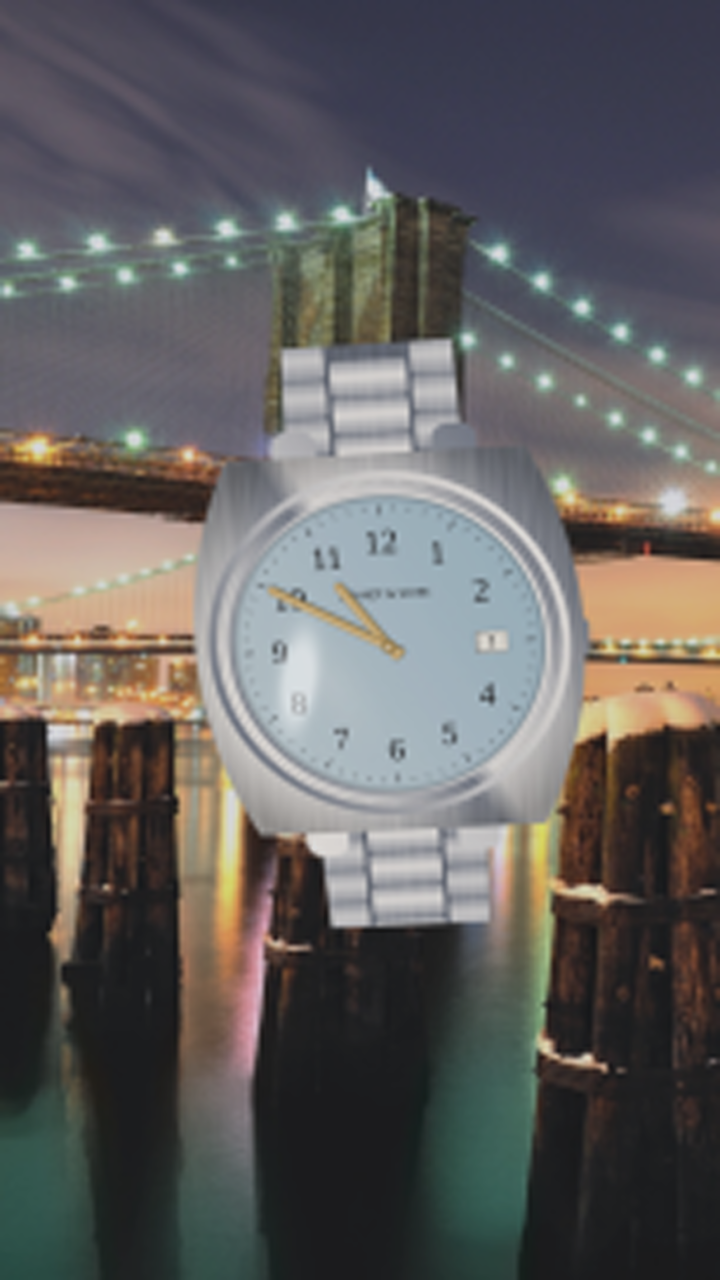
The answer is 10 h 50 min
